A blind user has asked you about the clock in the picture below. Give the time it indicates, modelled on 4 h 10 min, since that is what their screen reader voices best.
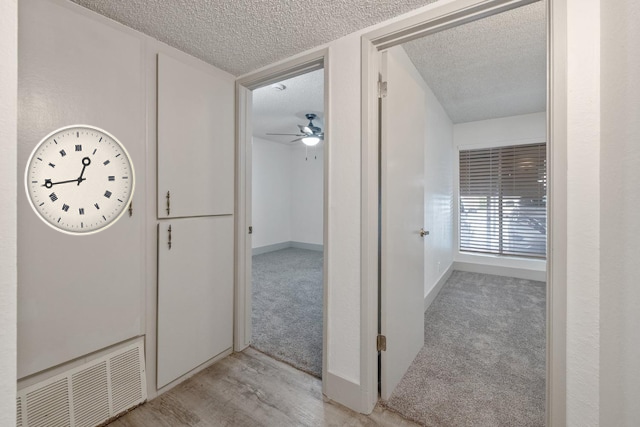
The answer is 12 h 44 min
